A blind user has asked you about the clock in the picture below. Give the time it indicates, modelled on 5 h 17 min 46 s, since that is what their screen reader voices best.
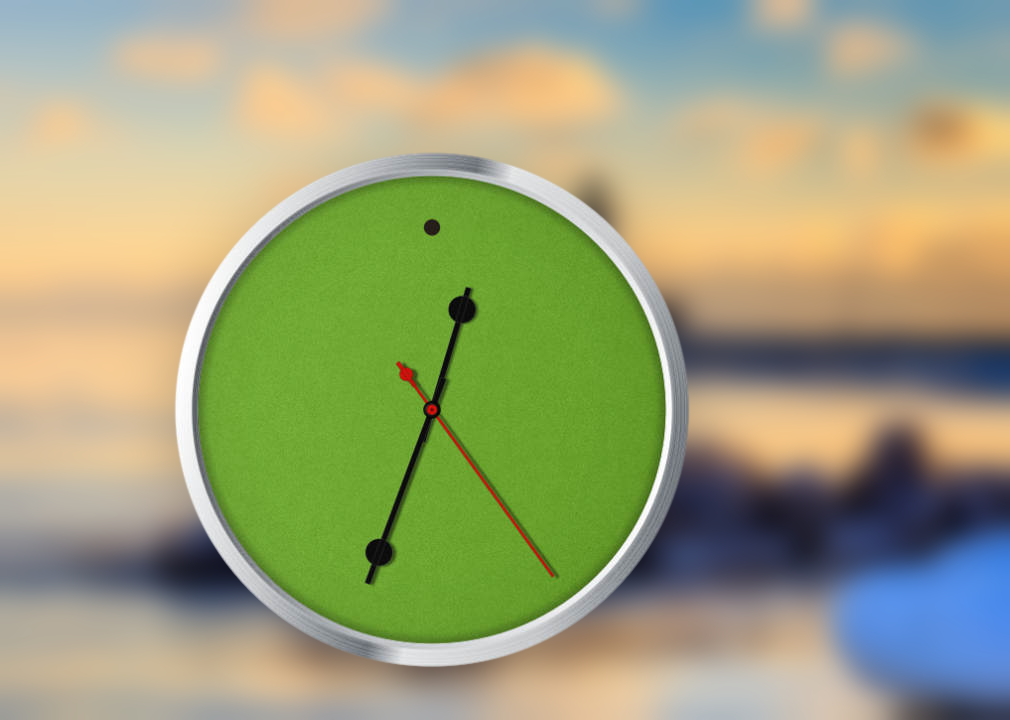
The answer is 12 h 33 min 24 s
